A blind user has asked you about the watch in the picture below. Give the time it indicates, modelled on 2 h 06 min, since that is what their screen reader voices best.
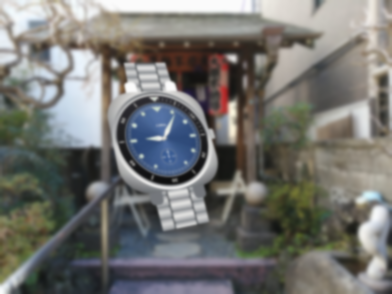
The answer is 9 h 06 min
